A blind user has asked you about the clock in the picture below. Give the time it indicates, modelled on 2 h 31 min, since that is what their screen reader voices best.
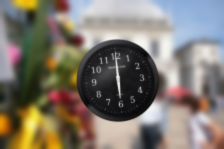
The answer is 6 h 00 min
